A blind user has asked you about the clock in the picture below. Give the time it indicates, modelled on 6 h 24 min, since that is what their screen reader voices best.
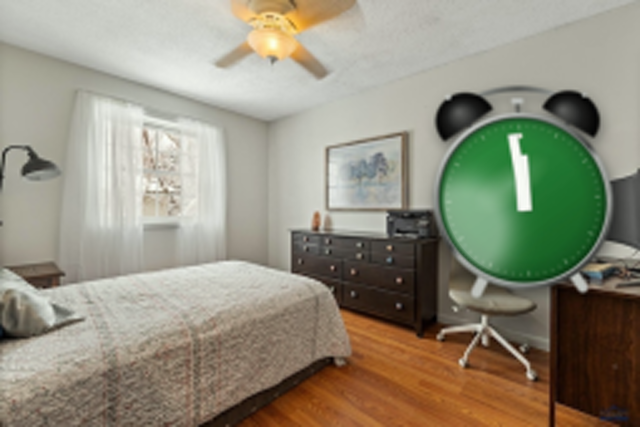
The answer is 11 h 59 min
